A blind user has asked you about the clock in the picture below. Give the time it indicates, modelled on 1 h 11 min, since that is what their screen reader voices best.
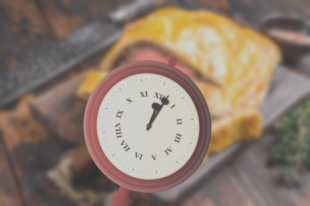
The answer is 12 h 02 min
